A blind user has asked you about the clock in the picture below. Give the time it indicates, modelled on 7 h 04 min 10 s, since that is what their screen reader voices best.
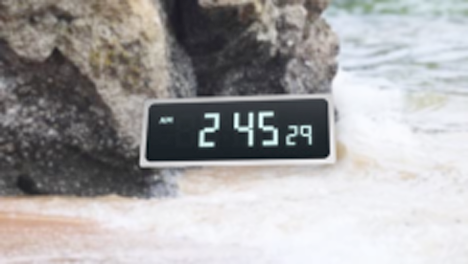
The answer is 2 h 45 min 29 s
